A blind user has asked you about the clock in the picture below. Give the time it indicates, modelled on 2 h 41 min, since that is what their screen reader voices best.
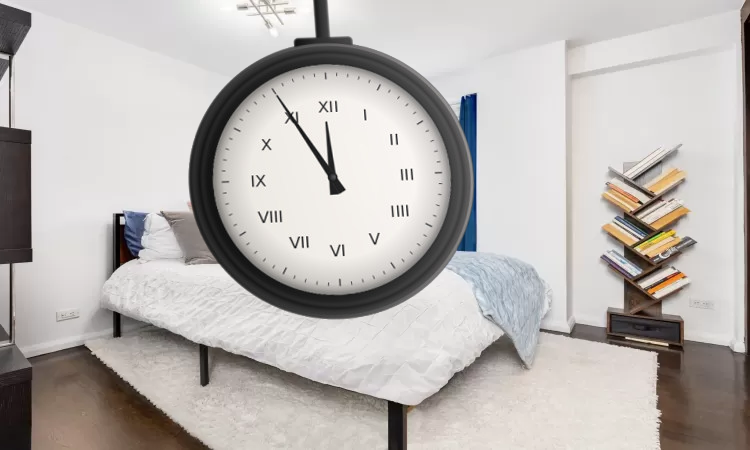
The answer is 11 h 55 min
